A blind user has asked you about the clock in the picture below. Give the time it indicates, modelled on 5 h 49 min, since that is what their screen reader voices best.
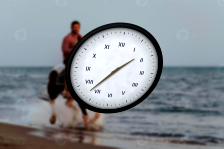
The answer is 1 h 37 min
